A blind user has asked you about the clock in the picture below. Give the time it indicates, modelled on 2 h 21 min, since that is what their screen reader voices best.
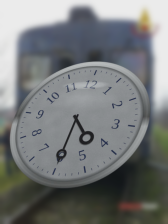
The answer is 4 h 30 min
